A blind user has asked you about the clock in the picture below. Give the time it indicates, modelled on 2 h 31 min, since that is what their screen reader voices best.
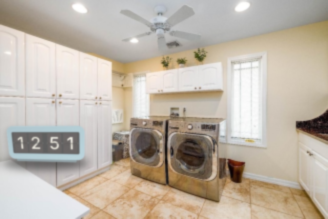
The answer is 12 h 51 min
